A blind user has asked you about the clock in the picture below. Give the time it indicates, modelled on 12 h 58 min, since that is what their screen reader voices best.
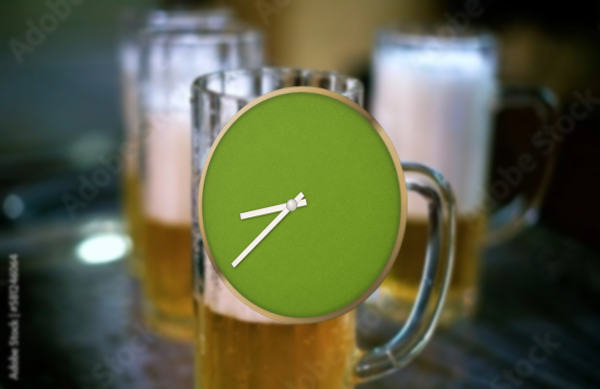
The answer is 8 h 38 min
